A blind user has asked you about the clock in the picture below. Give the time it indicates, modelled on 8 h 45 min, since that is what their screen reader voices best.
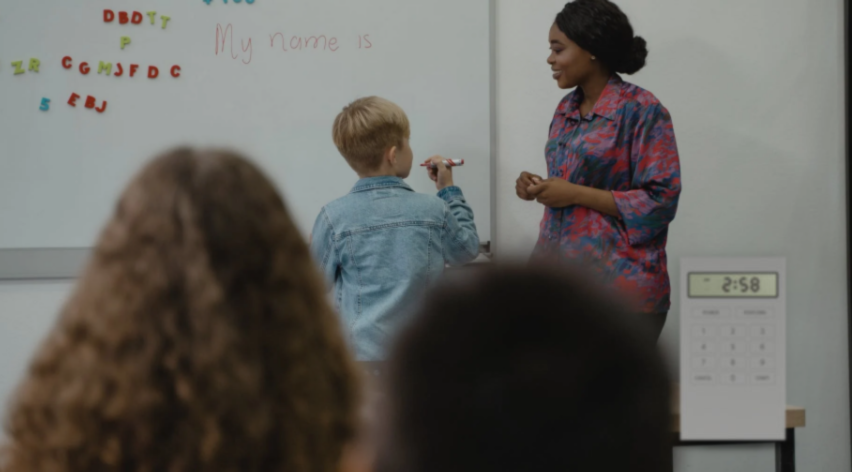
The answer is 2 h 58 min
